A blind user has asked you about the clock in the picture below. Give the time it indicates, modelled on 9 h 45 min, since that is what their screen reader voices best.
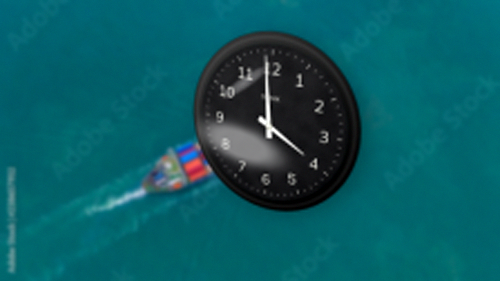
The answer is 3 h 59 min
